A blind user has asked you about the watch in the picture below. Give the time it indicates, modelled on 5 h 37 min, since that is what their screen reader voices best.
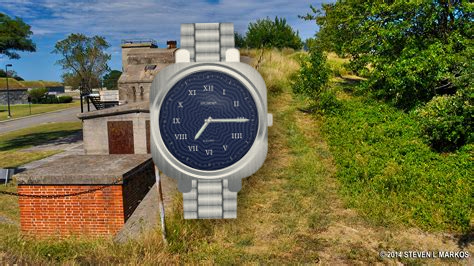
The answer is 7 h 15 min
